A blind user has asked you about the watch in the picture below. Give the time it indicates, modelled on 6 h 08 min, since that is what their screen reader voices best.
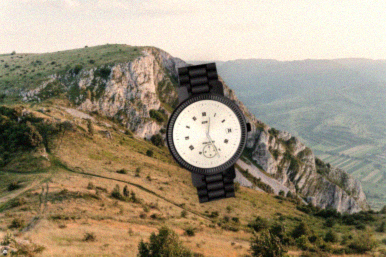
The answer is 12 h 27 min
